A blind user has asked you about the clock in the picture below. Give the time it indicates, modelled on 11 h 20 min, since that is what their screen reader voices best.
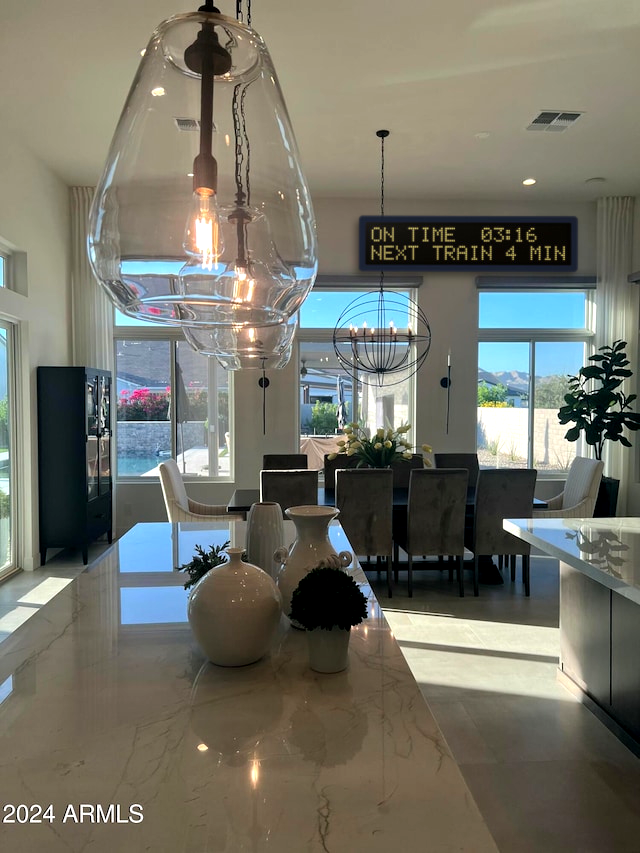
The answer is 3 h 16 min
